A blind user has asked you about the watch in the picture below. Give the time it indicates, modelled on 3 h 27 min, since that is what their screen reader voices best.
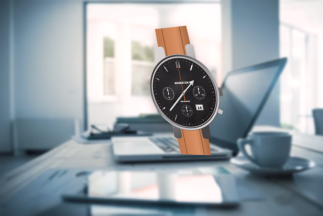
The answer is 1 h 38 min
